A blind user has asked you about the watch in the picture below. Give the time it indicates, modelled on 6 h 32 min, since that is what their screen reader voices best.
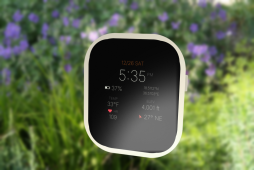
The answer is 5 h 35 min
